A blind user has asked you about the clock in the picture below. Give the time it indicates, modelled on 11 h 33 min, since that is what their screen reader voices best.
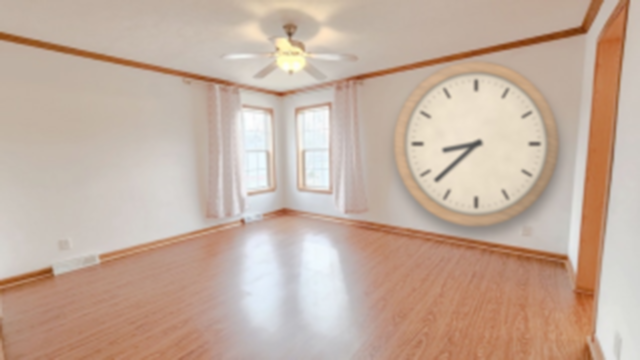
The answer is 8 h 38 min
